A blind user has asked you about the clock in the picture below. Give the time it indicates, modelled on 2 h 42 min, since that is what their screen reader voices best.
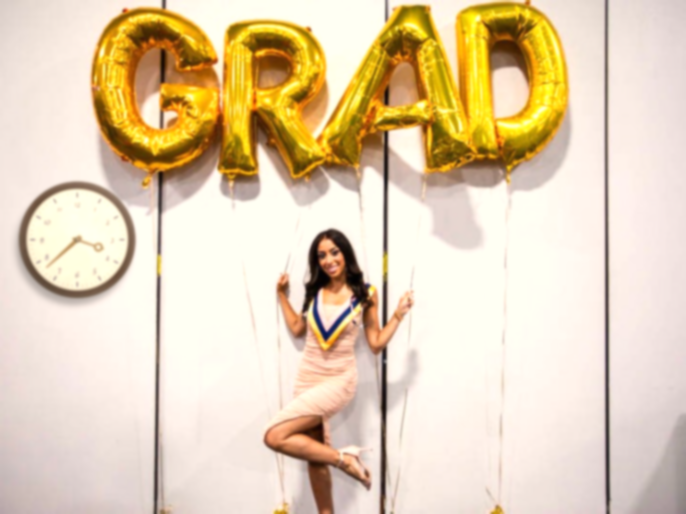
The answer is 3 h 38 min
